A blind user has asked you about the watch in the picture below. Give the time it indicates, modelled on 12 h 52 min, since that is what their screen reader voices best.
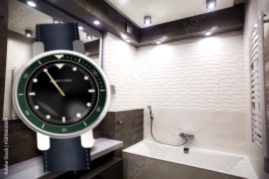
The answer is 10 h 55 min
